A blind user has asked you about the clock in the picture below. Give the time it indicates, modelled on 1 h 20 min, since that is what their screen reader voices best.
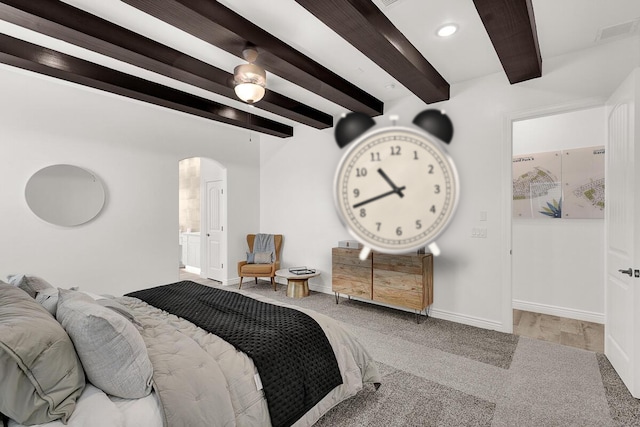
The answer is 10 h 42 min
